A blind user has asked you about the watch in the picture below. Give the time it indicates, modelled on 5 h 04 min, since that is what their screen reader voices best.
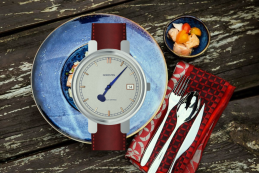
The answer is 7 h 07 min
